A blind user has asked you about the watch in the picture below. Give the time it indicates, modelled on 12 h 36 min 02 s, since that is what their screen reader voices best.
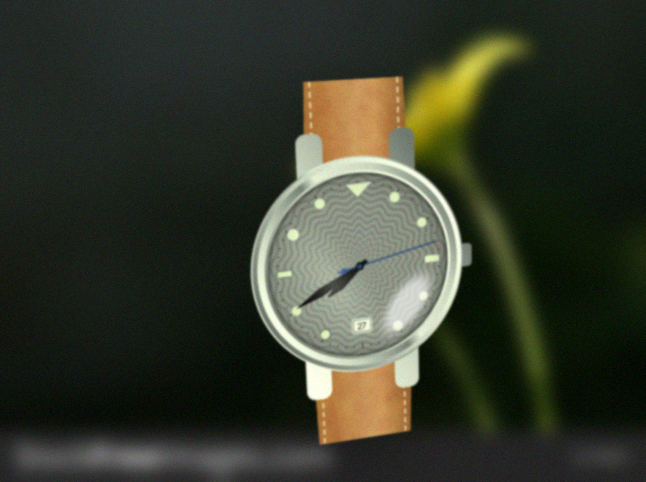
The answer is 7 h 40 min 13 s
